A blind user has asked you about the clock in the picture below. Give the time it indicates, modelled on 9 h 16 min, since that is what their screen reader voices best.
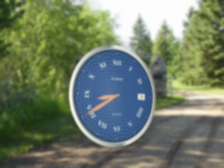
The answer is 8 h 40 min
